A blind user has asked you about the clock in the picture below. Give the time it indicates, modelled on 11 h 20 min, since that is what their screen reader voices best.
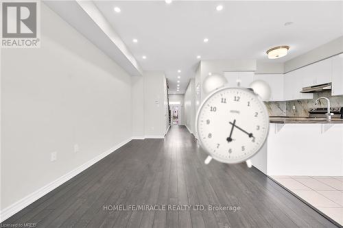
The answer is 6 h 19 min
